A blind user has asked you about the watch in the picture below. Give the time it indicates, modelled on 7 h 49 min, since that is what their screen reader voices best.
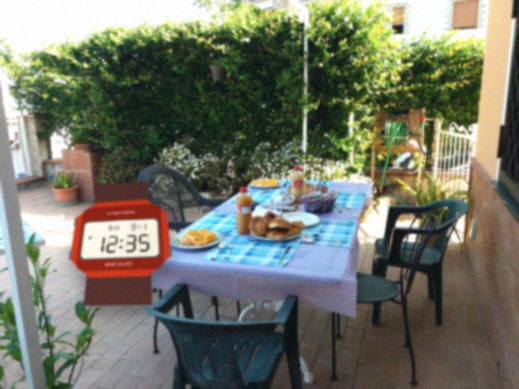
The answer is 12 h 35 min
